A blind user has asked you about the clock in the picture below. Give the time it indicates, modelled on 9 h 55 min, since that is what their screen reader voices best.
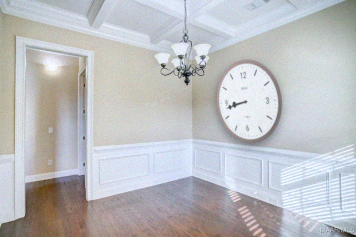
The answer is 8 h 43 min
